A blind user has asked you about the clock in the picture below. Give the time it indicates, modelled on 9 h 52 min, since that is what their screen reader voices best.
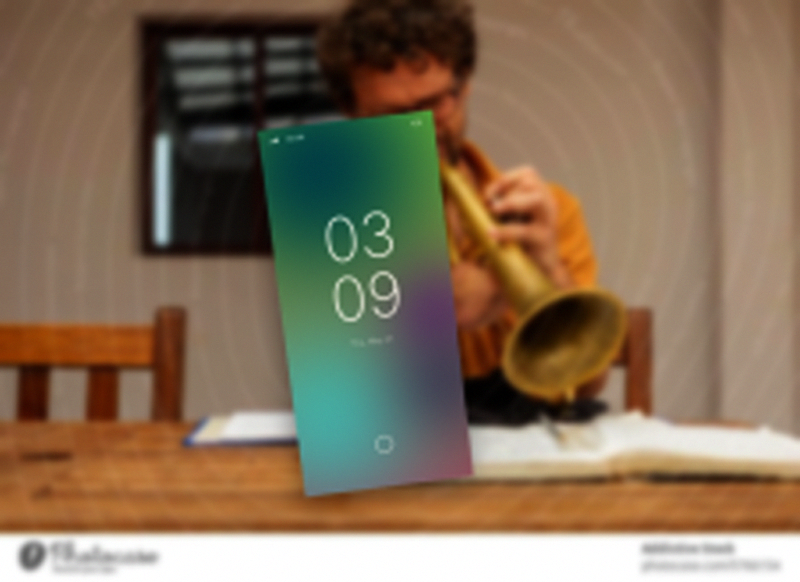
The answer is 3 h 09 min
